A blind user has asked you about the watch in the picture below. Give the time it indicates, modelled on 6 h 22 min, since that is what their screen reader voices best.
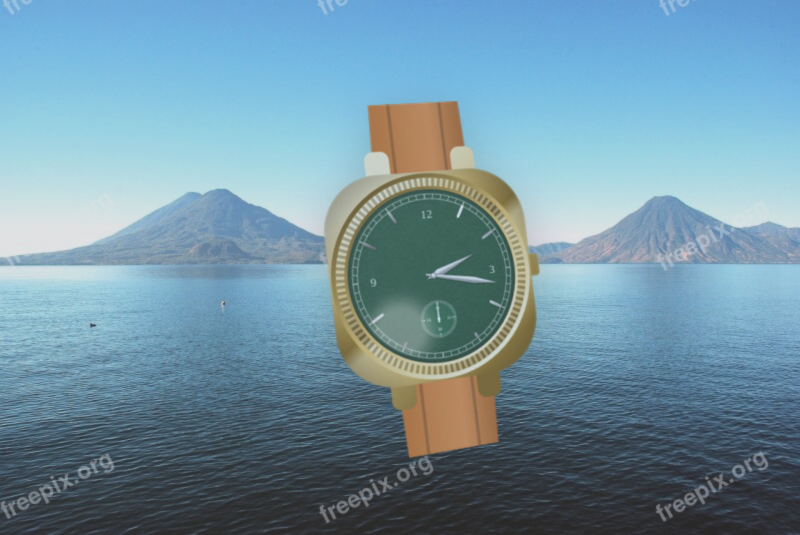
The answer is 2 h 17 min
